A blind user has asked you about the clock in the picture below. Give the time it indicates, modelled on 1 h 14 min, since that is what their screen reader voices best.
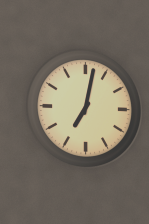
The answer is 7 h 02 min
